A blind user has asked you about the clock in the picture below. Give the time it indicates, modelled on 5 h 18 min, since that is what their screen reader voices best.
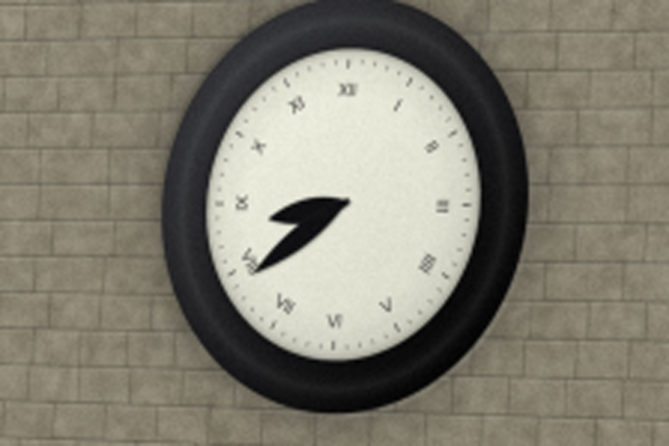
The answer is 8 h 39 min
